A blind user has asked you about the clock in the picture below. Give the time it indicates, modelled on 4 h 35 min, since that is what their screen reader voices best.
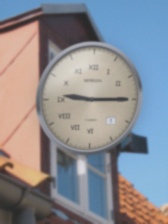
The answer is 9 h 15 min
